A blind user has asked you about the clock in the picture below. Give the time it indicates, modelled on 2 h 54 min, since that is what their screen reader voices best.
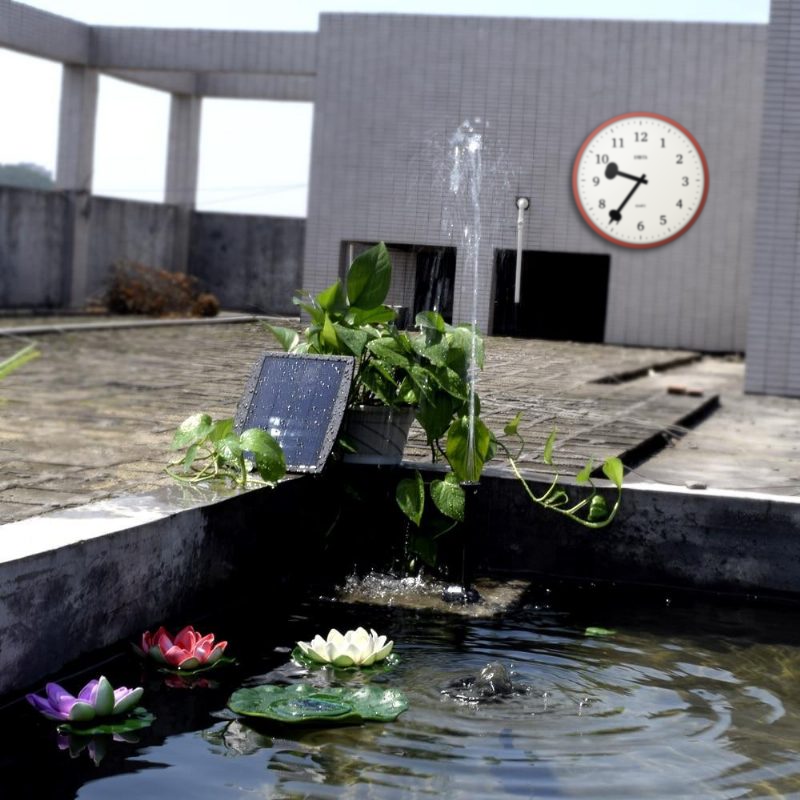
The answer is 9 h 36 min
